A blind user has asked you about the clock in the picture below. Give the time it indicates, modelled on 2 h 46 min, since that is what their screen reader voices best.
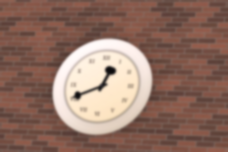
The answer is 12 h 41 min
